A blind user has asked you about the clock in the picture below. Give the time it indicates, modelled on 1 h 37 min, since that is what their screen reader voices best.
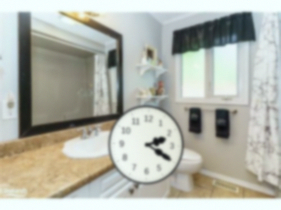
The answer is 2 h 20 min
